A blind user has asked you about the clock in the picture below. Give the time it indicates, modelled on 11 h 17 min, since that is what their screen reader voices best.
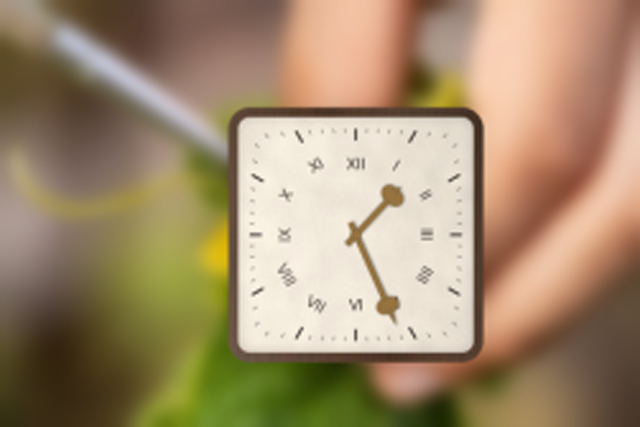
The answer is 1 h 26 min
